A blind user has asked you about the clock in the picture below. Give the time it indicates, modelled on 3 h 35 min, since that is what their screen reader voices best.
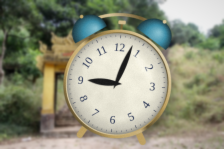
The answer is 9 h 03 min
